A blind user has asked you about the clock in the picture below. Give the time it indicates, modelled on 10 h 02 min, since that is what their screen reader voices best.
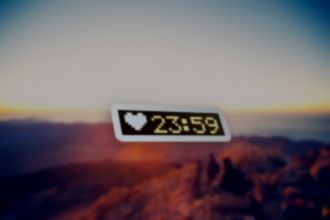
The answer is 23 h 59 min
